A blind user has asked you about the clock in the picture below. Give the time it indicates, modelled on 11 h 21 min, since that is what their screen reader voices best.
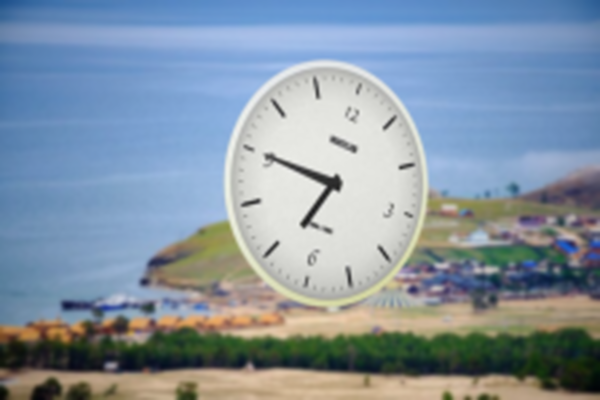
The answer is 6 h 45 min
